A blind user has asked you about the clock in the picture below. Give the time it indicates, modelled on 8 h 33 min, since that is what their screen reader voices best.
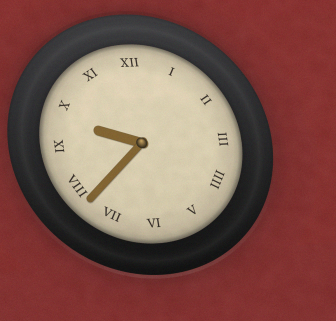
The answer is 9 h 38 min
